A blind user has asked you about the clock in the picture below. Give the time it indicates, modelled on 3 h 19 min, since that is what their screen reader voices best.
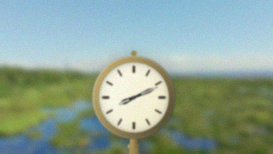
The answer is 8 h 11 min
